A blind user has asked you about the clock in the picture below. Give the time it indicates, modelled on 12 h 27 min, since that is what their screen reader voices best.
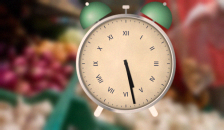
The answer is 5 h 28 min
